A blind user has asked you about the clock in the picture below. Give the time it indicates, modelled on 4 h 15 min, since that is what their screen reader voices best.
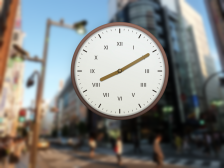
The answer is 8 h 10 min
